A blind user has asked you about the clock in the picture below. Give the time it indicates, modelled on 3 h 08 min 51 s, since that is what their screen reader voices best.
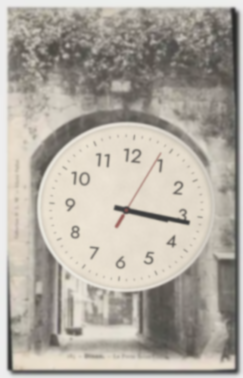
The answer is 3 h 16 min 04 s
